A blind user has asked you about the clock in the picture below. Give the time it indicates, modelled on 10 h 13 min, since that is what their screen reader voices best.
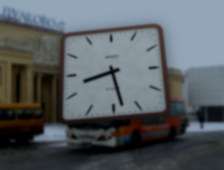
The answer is 8 h 28 min
